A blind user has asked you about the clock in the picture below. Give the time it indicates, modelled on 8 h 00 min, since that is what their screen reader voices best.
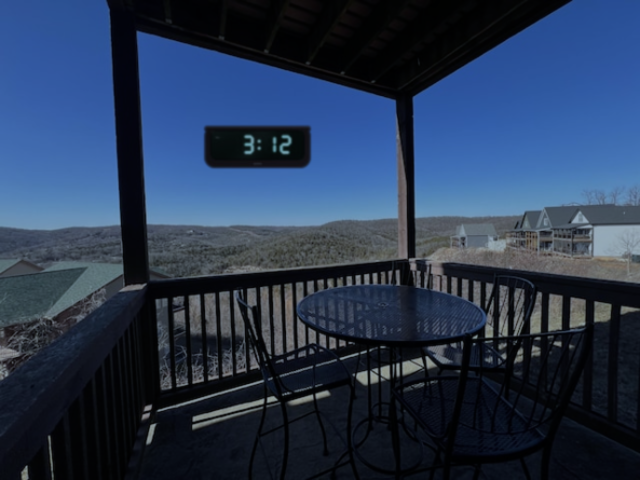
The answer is 3 h 12 min
